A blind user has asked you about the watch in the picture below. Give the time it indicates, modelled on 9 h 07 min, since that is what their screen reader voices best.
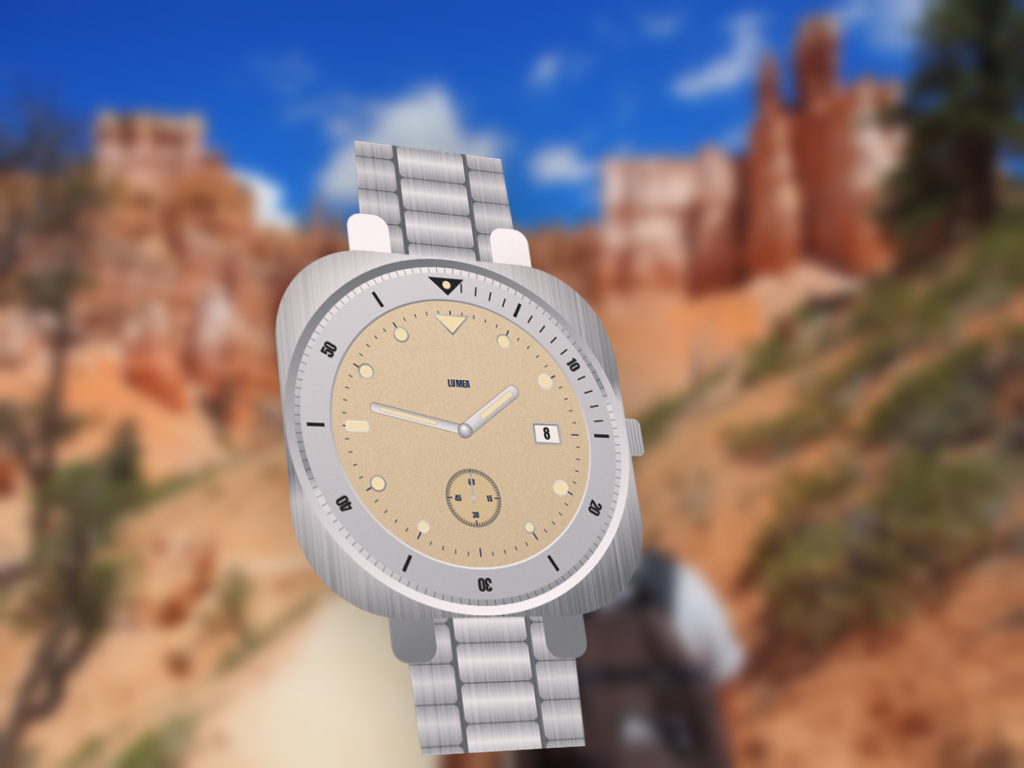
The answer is 1 h 47 min
